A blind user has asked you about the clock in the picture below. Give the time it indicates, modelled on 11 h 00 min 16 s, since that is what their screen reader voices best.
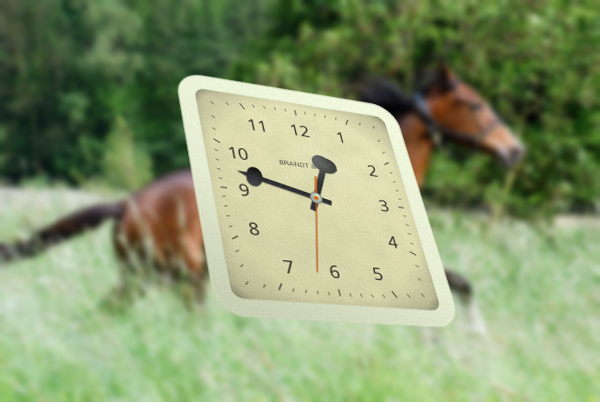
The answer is 12 h 47 min 32 s
